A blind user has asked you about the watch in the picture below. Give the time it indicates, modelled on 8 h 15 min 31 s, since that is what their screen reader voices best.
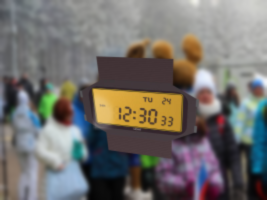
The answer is 12 h 30 min 33 s
